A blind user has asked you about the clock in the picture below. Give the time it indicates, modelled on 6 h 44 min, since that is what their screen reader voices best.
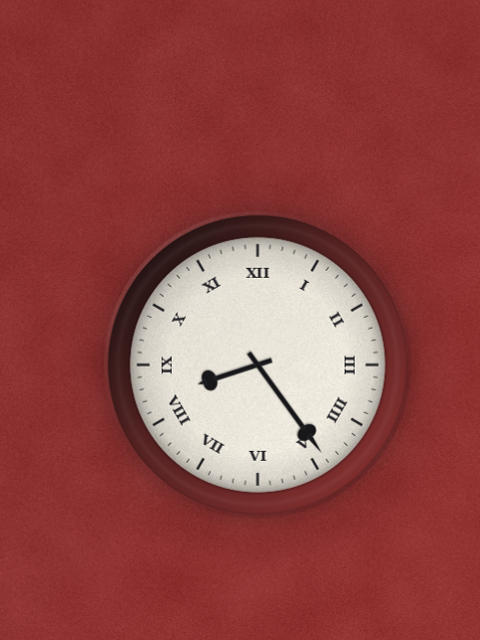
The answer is 8 h 24 min
